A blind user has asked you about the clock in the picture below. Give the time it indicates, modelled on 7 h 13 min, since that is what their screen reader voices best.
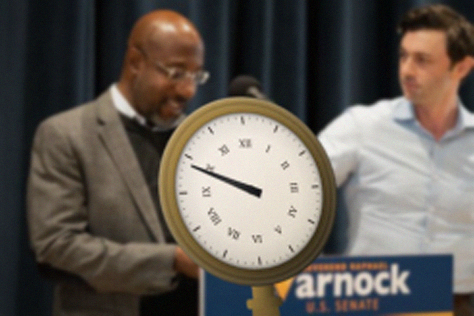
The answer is 9 h 49 min
